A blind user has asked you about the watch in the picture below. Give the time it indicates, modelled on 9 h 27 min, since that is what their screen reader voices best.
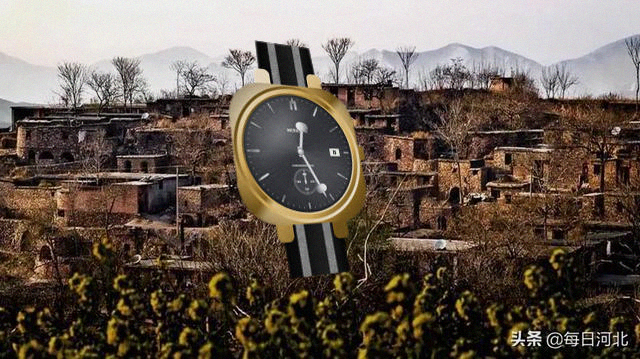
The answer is 12 h 26 min
